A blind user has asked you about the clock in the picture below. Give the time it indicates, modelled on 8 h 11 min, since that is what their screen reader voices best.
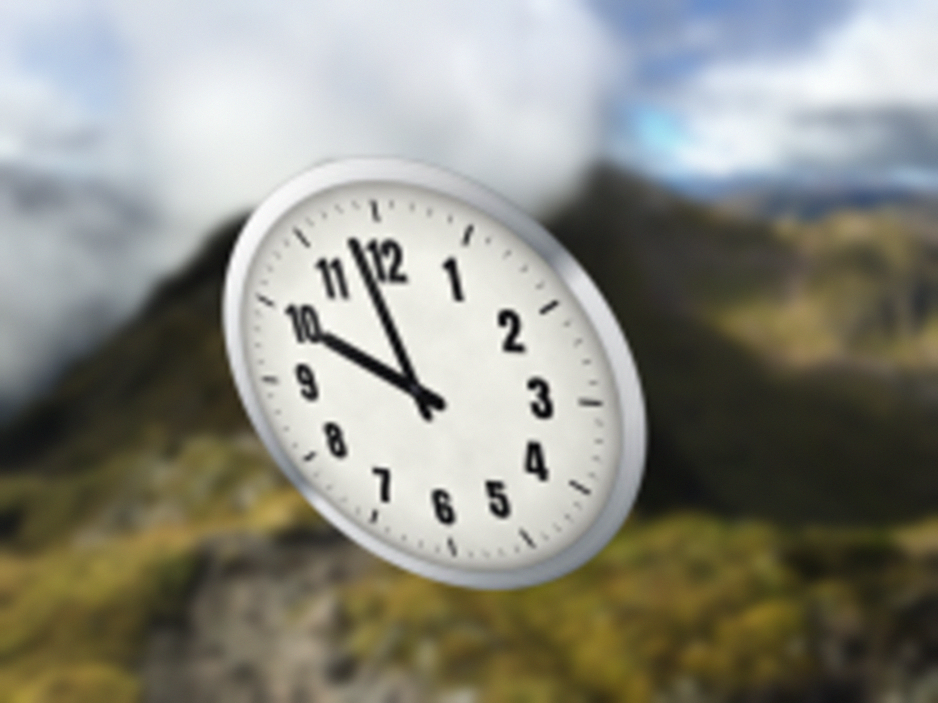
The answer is 9 h 58 min
